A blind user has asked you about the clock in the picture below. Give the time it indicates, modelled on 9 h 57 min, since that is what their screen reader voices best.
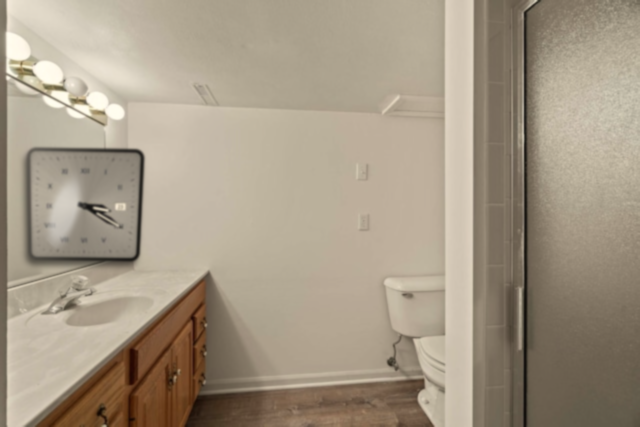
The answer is 3 h 20 min
